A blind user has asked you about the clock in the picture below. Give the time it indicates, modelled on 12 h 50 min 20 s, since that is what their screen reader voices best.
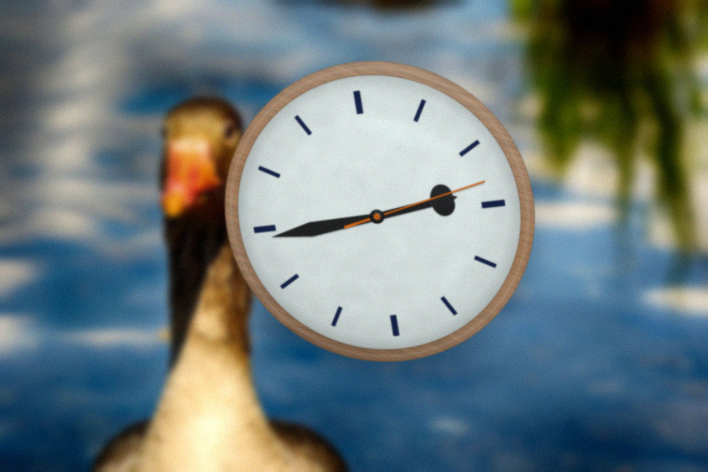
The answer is 2 h 44 min 13 s
